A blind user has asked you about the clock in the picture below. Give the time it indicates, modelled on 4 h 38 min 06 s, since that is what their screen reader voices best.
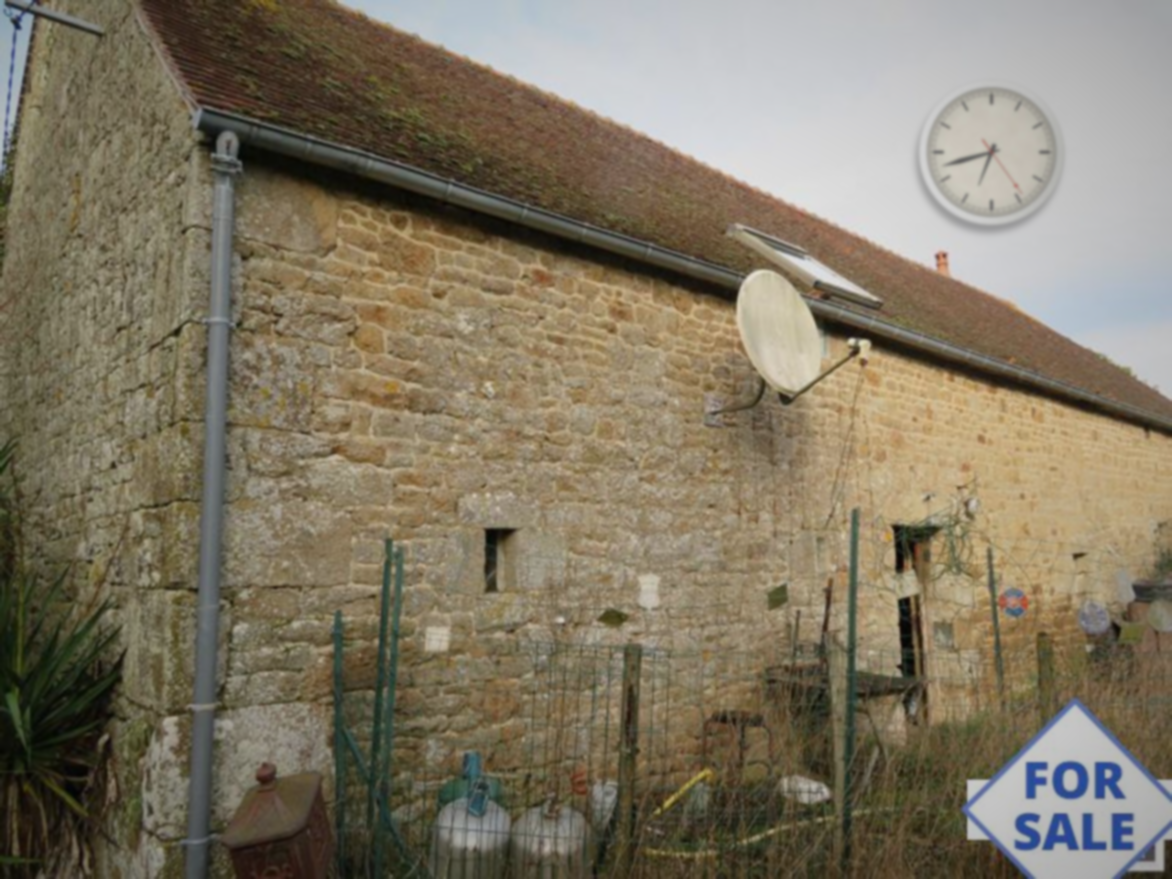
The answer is 6 h 42 min 24 s
